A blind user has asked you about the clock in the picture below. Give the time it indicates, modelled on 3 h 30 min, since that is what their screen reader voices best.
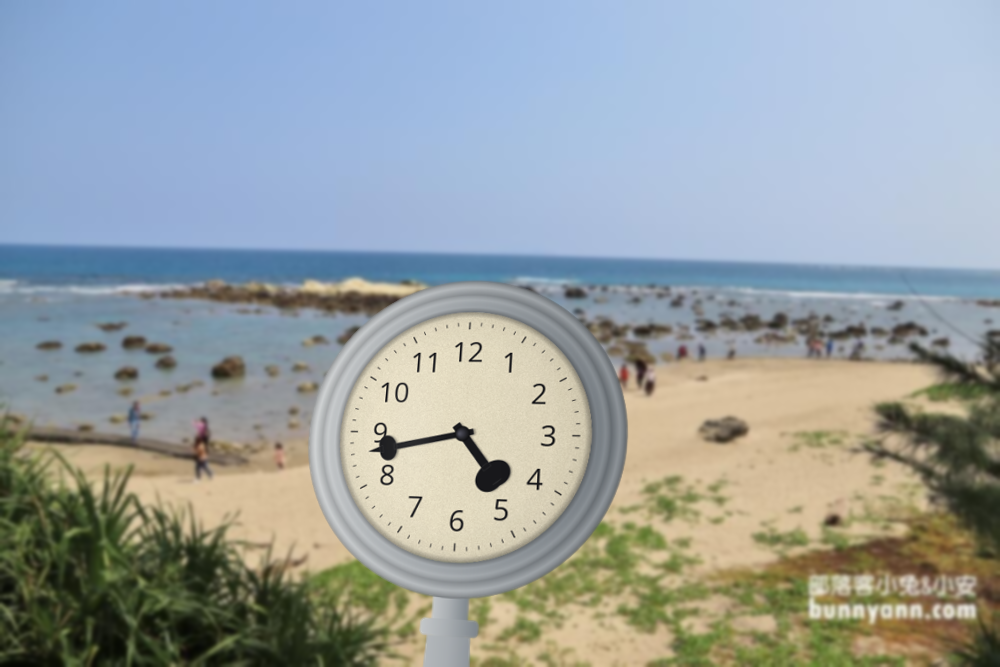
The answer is 4 h 43 min
